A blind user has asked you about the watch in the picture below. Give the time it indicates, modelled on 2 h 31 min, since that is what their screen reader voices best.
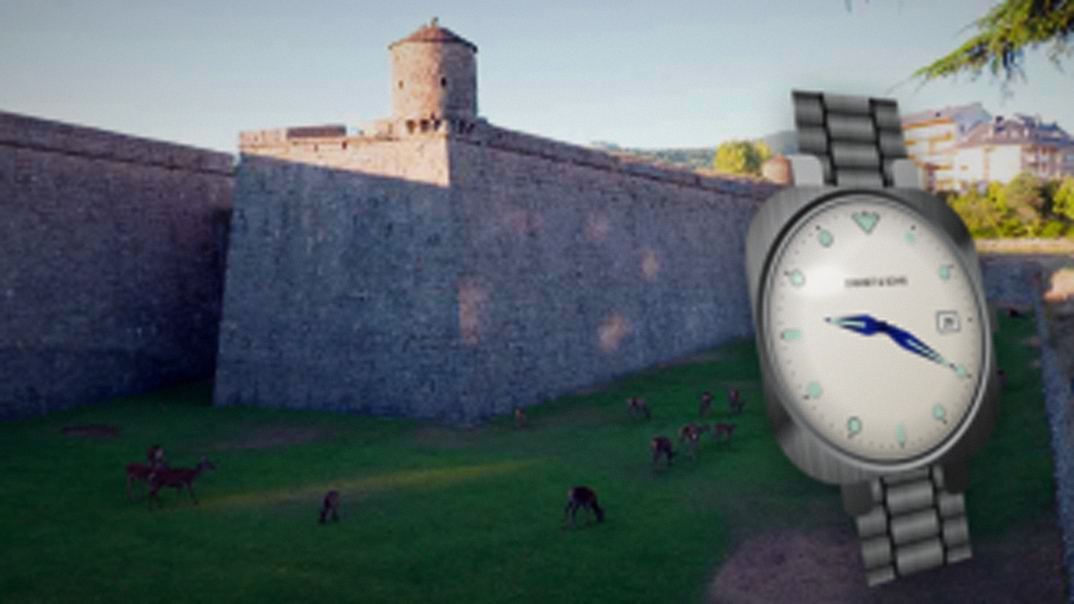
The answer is 9 h 20 min
